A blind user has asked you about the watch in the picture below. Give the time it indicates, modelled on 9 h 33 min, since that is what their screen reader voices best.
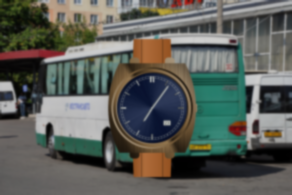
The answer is 7 h 06 min
